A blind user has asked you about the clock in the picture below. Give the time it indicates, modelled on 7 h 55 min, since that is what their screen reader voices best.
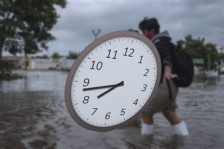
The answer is 7 h 43 min
